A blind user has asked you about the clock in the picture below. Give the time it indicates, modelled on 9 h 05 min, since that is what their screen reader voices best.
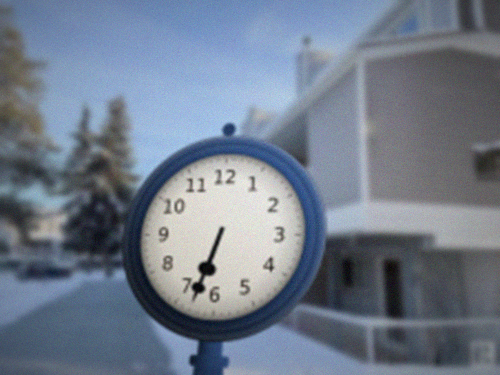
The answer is 6 h 33 min
